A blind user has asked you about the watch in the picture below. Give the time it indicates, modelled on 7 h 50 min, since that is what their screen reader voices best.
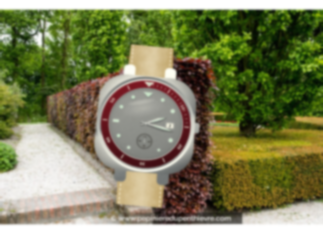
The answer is 2 h 17 min
